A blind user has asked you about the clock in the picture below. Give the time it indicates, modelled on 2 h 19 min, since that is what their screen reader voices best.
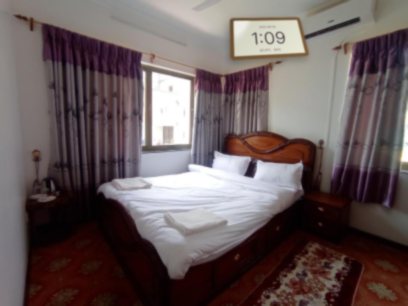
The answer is 1 h 09 min
